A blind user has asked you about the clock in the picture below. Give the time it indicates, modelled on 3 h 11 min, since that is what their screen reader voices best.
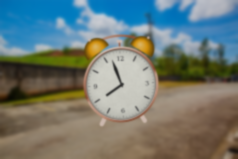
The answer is 7 h 57 min
